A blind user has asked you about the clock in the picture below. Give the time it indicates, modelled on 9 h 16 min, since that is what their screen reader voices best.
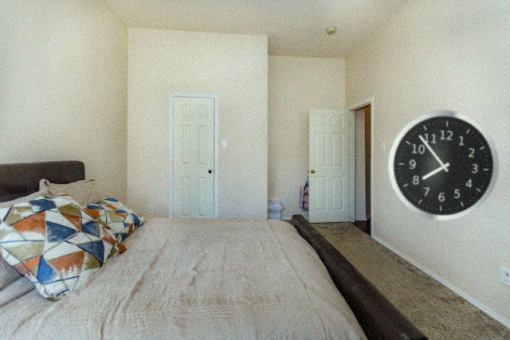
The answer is 7 h 53 min
